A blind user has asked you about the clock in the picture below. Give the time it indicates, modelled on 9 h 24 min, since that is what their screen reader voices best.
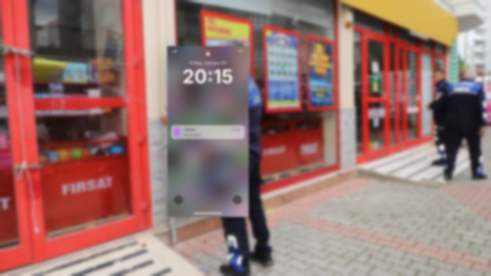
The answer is 20 h 15 min
